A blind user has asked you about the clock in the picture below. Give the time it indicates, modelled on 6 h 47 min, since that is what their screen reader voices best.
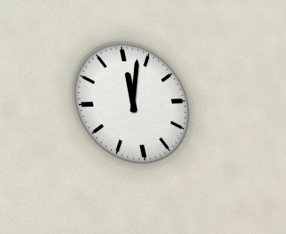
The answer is 12 h 03 min
